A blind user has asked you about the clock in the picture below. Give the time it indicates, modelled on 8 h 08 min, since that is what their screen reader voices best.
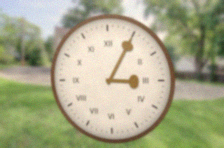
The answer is 3 h 05 min
